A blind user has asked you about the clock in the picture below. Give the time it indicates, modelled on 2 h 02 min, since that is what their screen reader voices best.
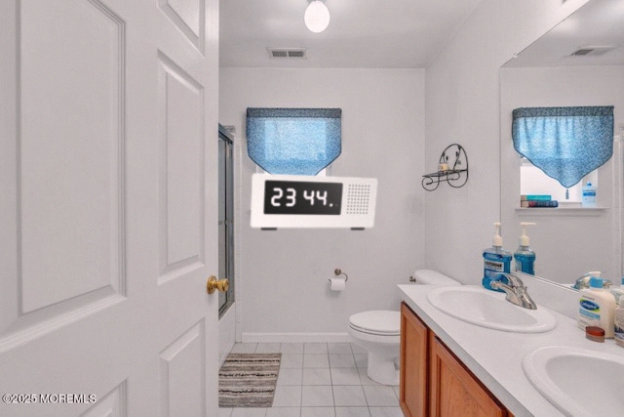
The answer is 23 h 44 min
